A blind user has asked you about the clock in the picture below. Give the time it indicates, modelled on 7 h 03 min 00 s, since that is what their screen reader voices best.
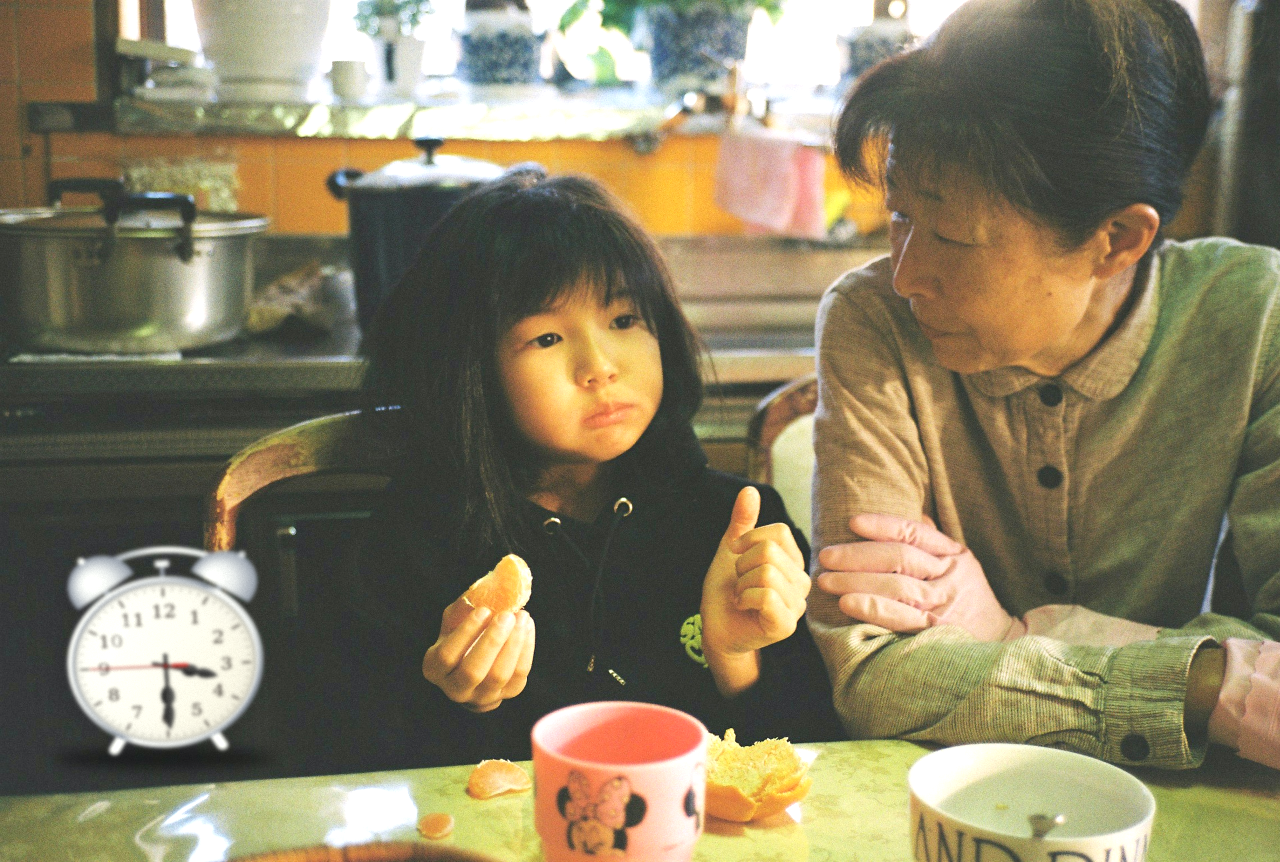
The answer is 3 h 29 min 45 s
